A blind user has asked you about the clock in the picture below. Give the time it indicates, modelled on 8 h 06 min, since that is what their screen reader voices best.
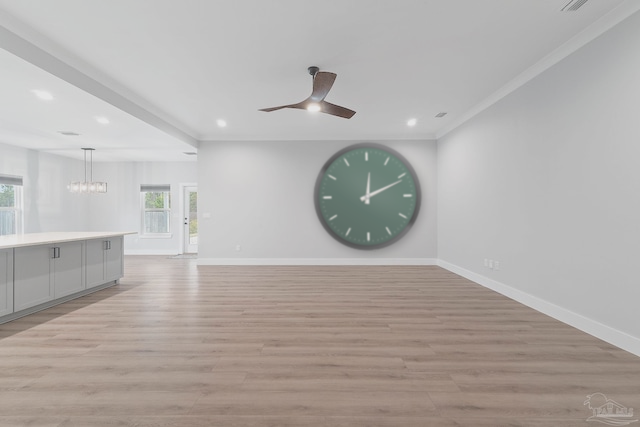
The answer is 12 h 11 min
